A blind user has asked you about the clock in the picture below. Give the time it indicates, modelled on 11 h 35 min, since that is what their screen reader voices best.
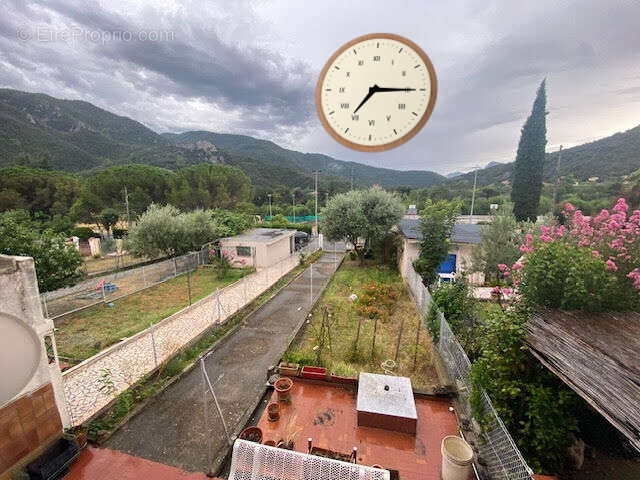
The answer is 7 h 15 min
